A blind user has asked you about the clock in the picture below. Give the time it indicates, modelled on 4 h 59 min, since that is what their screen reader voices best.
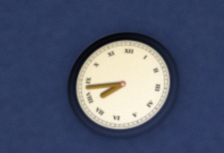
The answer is 7 h 43 min
